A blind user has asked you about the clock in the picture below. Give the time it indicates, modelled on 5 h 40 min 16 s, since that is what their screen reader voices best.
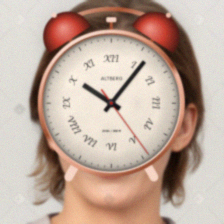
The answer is 10 h 06 min 24 s
